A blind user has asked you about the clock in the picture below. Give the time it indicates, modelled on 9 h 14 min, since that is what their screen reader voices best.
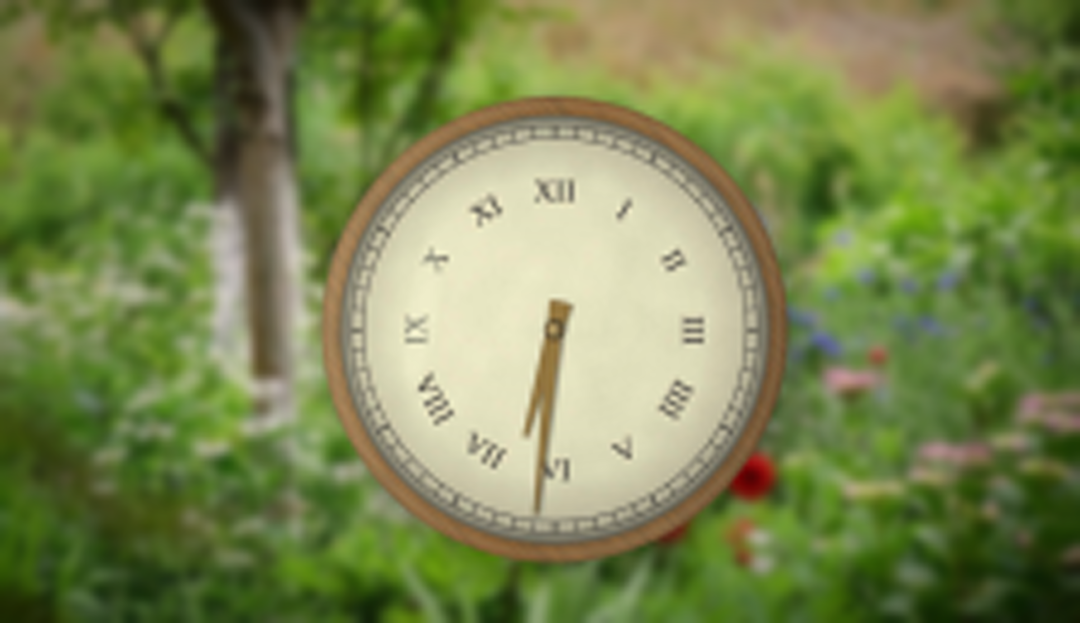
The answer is 6 h 31 min
